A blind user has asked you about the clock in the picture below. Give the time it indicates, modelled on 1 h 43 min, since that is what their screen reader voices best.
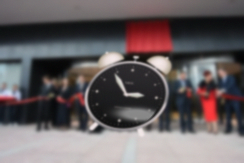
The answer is 2 h 54 min
